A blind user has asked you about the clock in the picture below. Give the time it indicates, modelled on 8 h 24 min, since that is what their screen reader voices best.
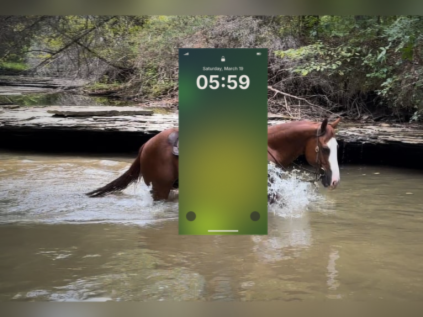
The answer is 5 h 59 min
